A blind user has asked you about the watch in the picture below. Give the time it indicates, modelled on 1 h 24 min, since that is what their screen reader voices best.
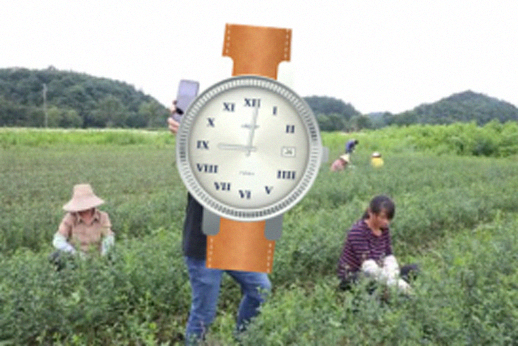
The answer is 9 h 01 min
